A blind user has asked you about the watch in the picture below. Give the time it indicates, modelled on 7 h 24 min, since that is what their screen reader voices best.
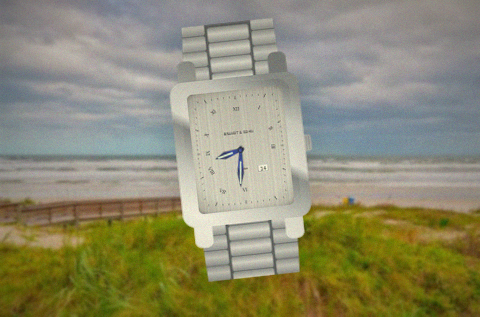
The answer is 8 h 31 min
